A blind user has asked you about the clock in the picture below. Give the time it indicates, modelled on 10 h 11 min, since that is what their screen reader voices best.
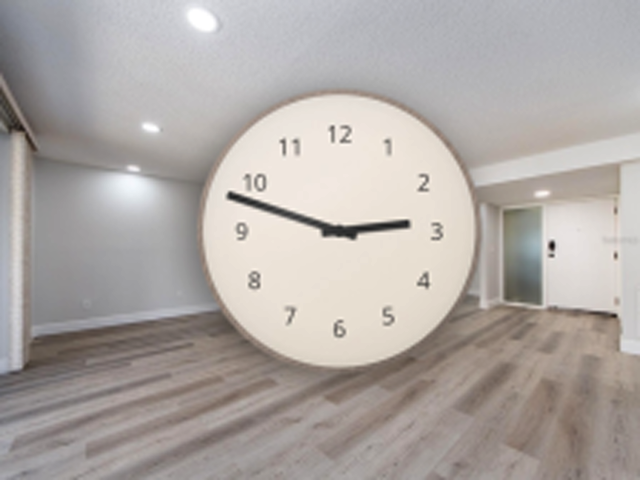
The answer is 2 h 48 min
